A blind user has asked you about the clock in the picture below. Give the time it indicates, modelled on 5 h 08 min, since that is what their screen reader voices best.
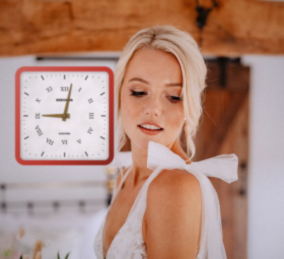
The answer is 9 h 02 min
